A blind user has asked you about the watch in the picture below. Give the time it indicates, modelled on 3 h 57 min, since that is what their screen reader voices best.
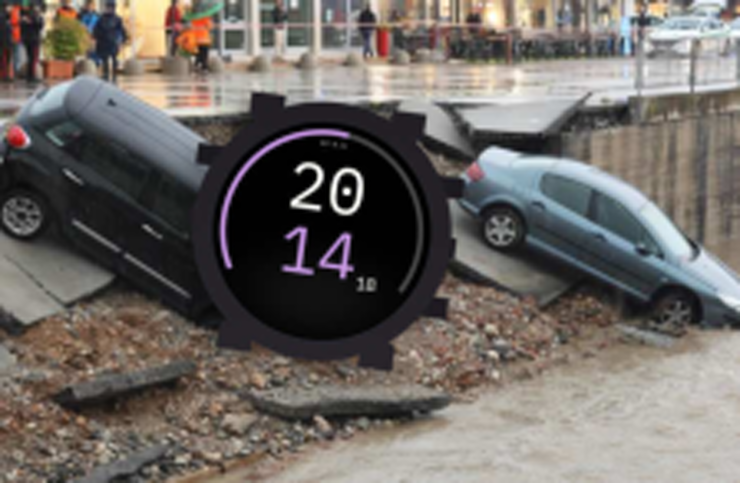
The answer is 20 h 14 min
